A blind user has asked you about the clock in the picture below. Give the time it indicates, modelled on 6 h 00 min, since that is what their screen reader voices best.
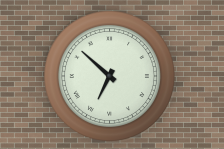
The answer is 6 h 52 min
